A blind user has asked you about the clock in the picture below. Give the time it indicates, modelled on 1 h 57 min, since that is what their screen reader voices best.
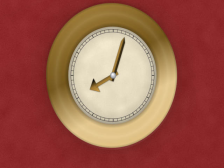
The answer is 8 h 03 min
